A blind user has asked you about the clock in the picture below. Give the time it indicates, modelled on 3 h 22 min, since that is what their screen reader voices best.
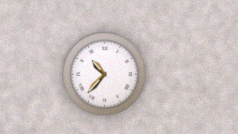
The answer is 10 h 37 min
